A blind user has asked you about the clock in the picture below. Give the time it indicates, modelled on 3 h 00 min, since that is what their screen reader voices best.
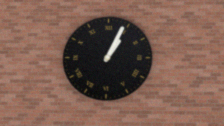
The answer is 1 h 04 min
